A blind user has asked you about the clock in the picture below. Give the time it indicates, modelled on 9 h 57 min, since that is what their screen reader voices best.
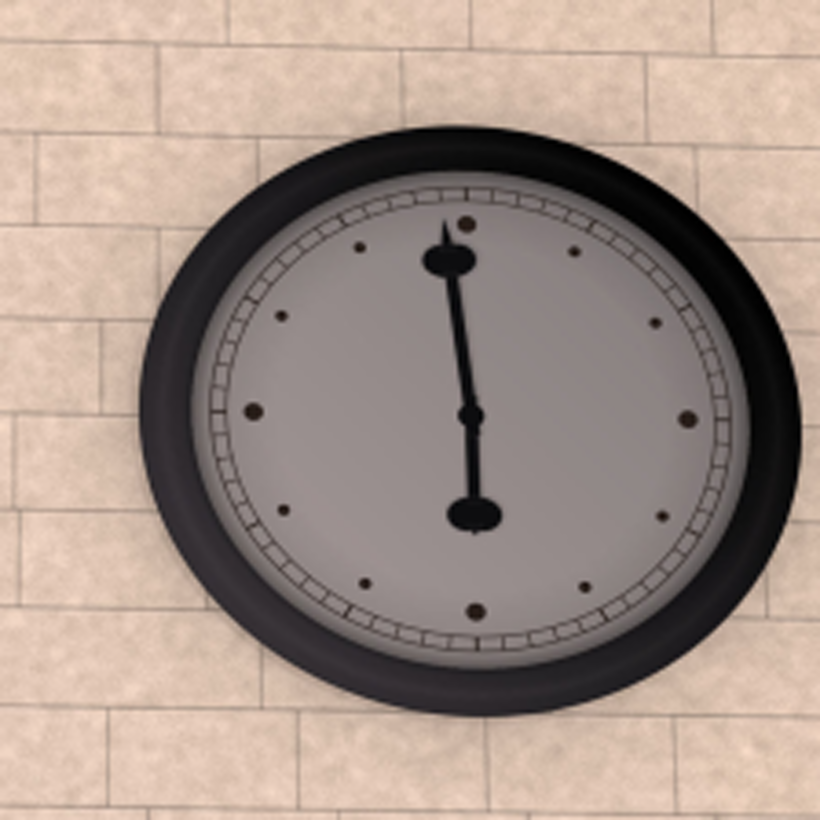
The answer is 5 h 59 min
